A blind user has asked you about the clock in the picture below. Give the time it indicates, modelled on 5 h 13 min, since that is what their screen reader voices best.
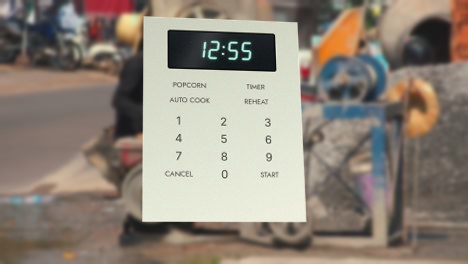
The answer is 12 h 55 min
